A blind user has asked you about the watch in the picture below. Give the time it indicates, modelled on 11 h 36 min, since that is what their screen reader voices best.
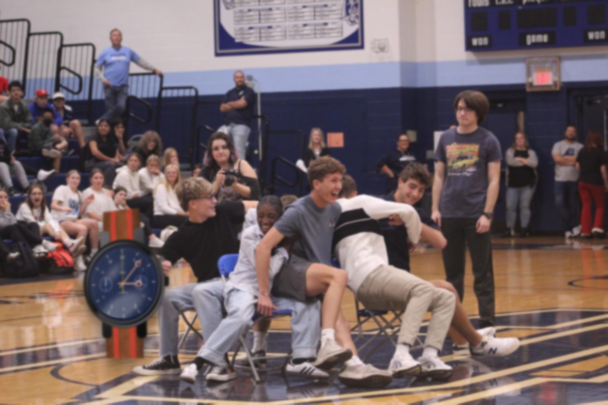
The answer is 3 h 07 min
